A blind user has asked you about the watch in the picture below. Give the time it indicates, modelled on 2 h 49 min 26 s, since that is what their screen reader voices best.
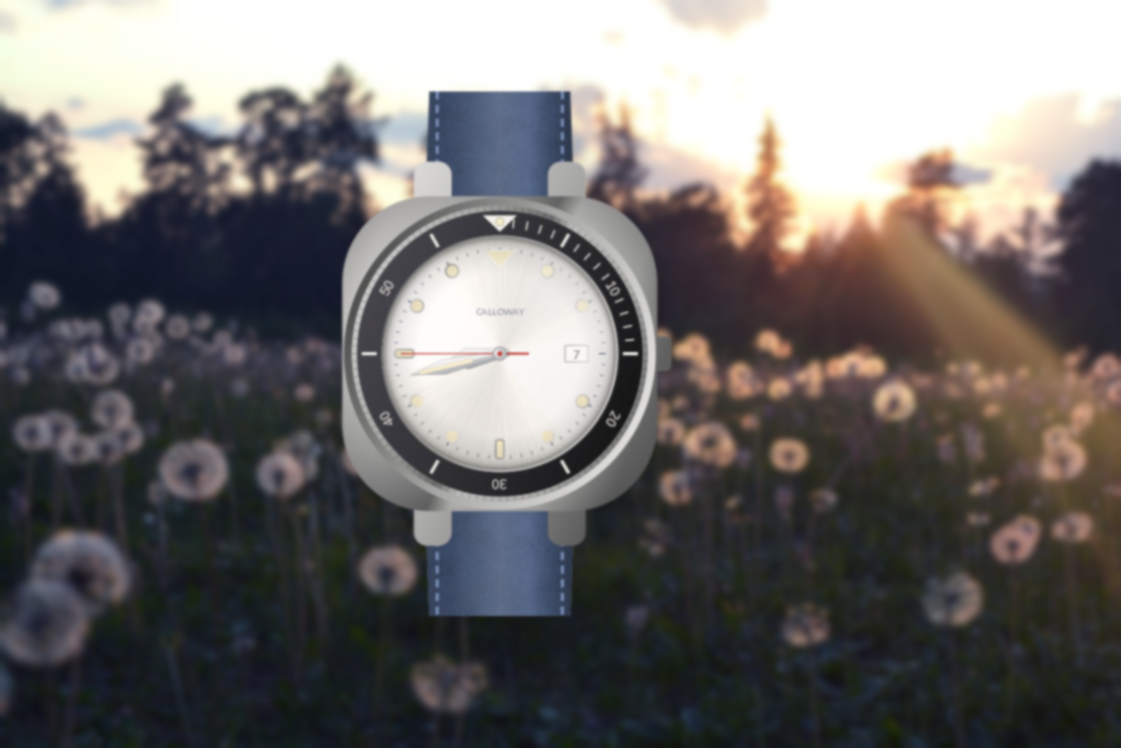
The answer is 8 h 42 min 45 s
